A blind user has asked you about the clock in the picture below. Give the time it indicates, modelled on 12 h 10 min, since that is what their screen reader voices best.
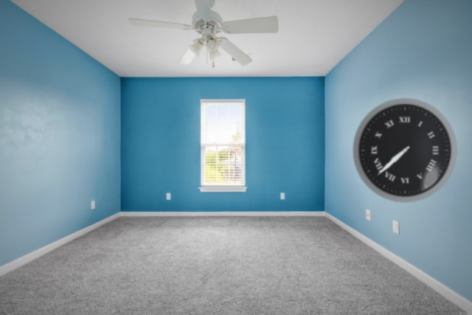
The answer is 7 h 38 min
